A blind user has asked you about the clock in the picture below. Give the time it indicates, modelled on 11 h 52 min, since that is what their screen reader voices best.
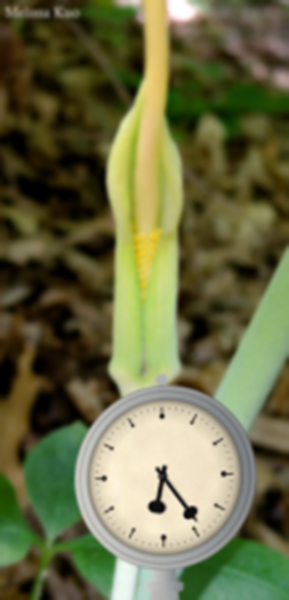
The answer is 6 h 24 min
